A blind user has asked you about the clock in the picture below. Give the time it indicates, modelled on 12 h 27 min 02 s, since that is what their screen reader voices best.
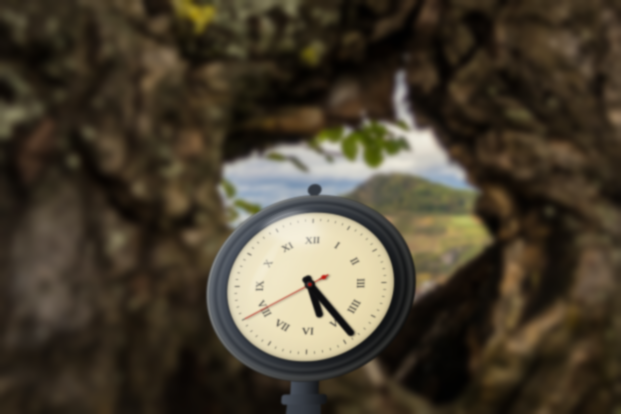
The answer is 5 h 23 min 40 s
